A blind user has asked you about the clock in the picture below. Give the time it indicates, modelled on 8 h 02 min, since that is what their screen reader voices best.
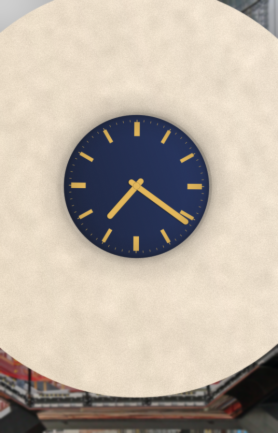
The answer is 7 h 21 min
